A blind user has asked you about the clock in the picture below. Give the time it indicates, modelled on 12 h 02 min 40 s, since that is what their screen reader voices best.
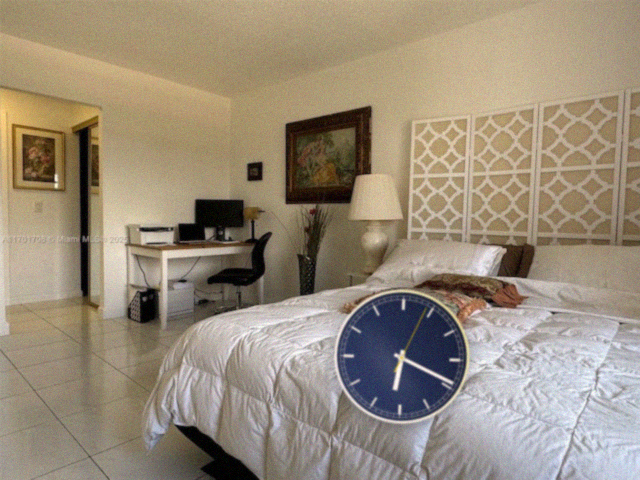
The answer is 6 h 19 min 04 s
